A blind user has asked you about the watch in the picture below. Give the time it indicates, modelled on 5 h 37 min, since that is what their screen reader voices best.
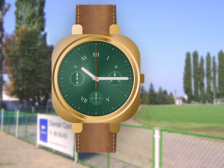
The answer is 10 h 15 min
